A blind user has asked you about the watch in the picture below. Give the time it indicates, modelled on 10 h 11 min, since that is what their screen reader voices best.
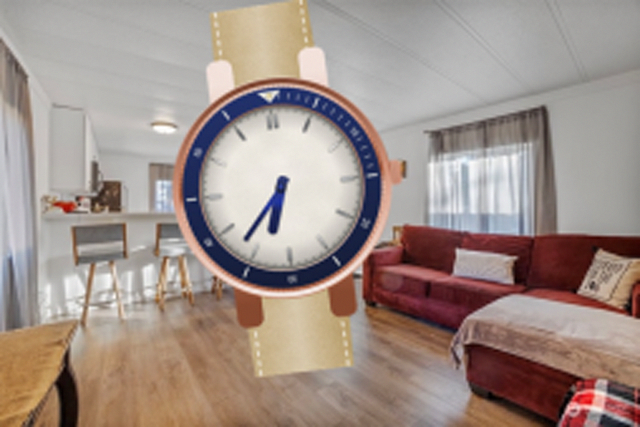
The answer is 6 h 37 min
